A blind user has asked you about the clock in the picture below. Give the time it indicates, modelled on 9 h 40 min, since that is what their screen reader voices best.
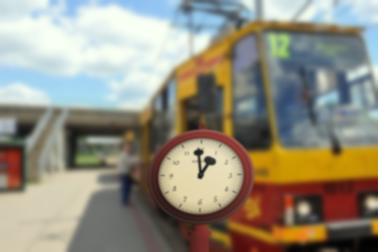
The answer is 12 h 59 min
